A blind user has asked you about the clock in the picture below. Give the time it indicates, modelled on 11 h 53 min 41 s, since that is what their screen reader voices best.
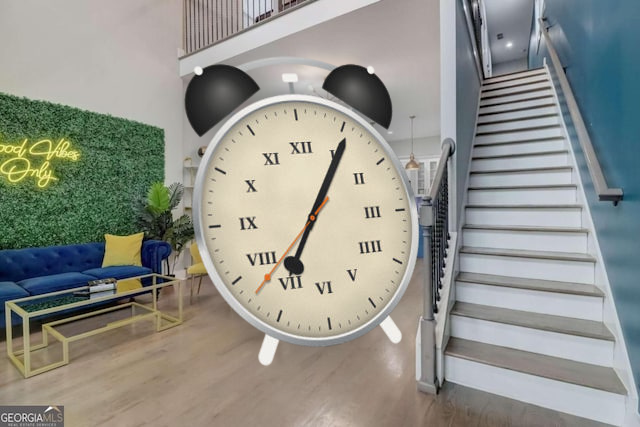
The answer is 7 h 05 min 38 s
